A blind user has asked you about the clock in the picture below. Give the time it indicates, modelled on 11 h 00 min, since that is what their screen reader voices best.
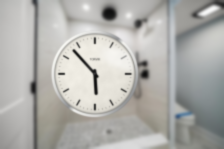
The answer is 5 h 53 min
